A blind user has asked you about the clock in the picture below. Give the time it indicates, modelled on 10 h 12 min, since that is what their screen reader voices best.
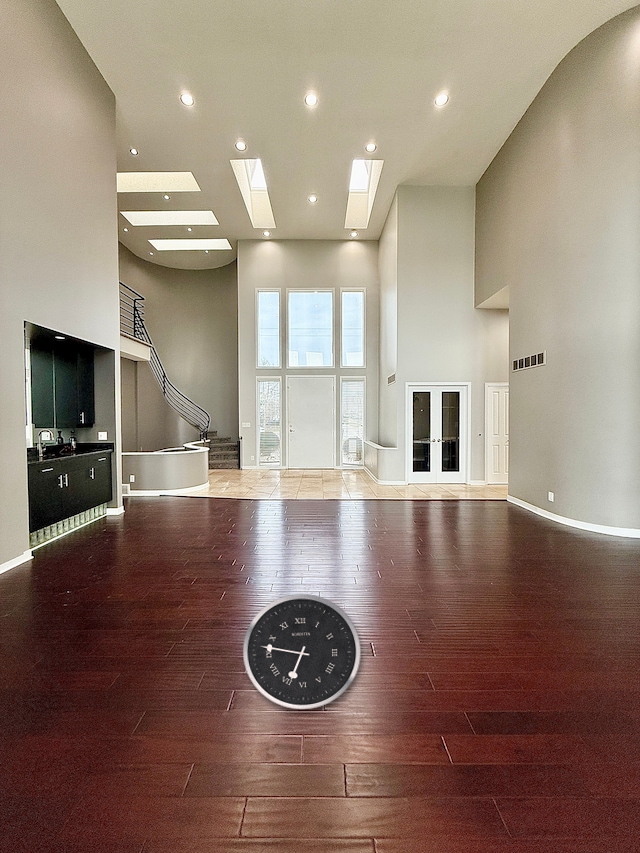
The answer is 6 h 47 min
